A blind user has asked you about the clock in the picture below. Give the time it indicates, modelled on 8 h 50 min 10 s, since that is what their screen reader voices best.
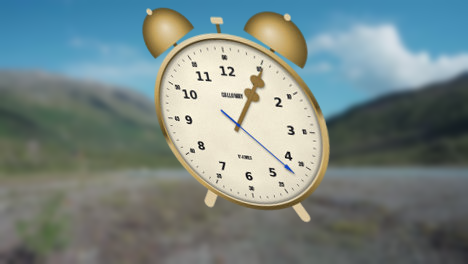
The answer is 1 h 05 min 22 s
